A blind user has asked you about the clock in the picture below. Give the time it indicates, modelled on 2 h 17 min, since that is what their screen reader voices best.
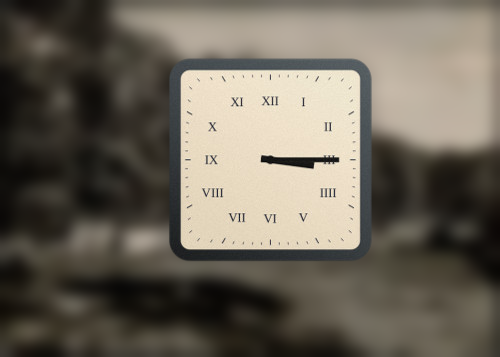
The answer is 3 h 15 min
